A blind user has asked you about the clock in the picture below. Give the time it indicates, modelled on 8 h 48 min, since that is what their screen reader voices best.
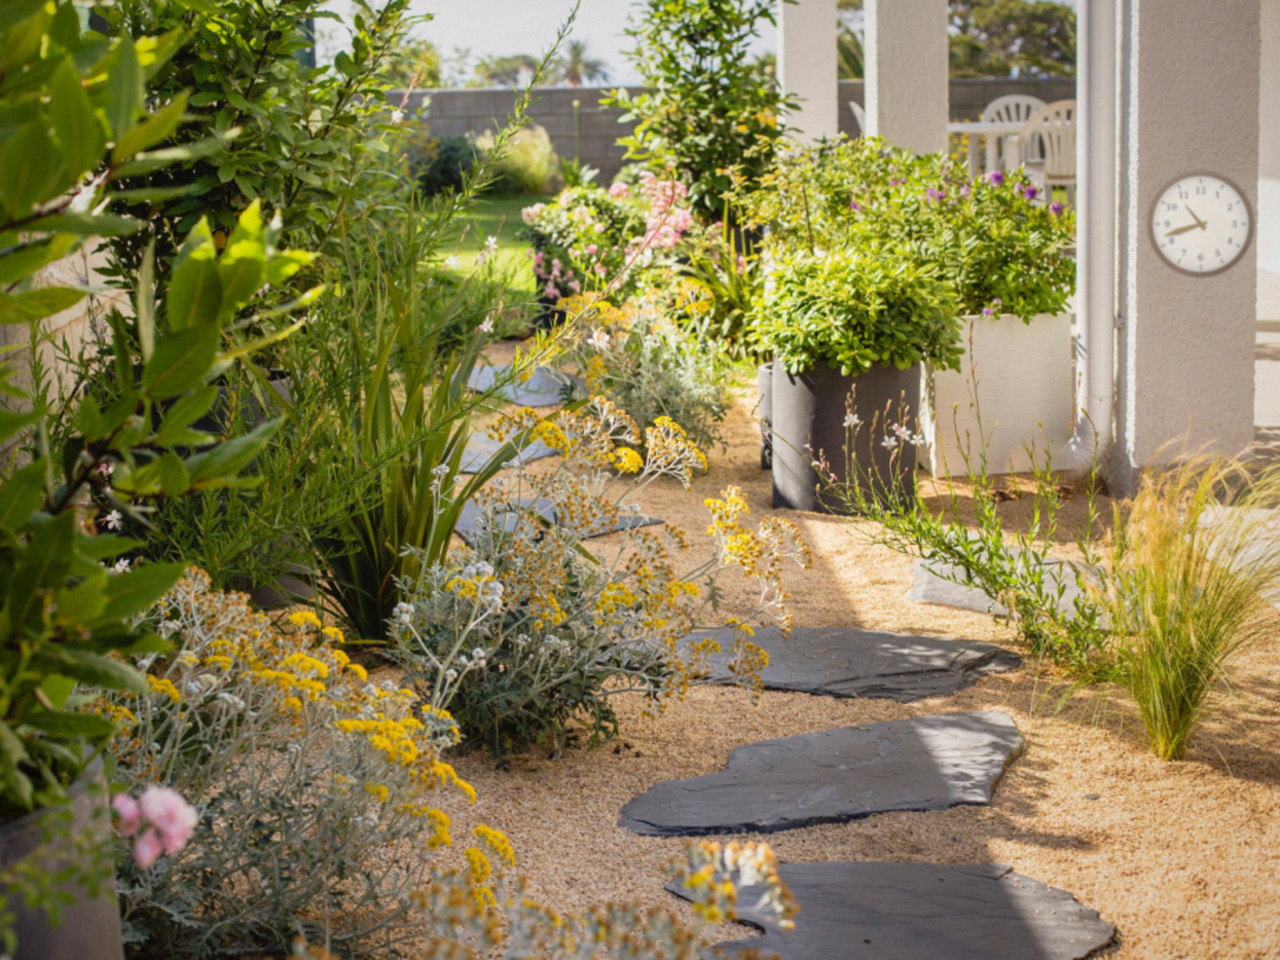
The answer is 10 h 42 min
